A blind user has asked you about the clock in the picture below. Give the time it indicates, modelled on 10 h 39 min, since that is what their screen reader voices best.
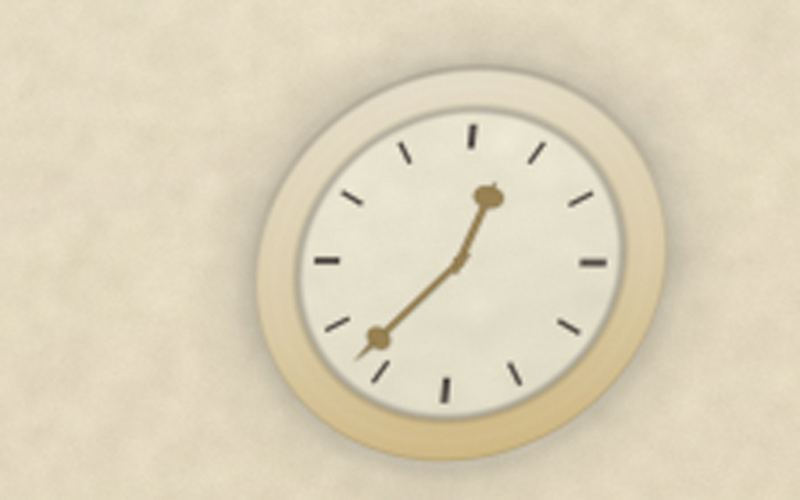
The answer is 12 h 37 min
